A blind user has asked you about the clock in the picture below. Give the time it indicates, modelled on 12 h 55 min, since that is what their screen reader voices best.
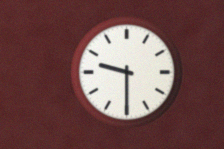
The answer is 9 h 30 min
